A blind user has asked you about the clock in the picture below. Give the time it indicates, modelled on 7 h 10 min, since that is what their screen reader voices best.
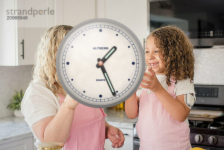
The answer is 1 h 26 min
